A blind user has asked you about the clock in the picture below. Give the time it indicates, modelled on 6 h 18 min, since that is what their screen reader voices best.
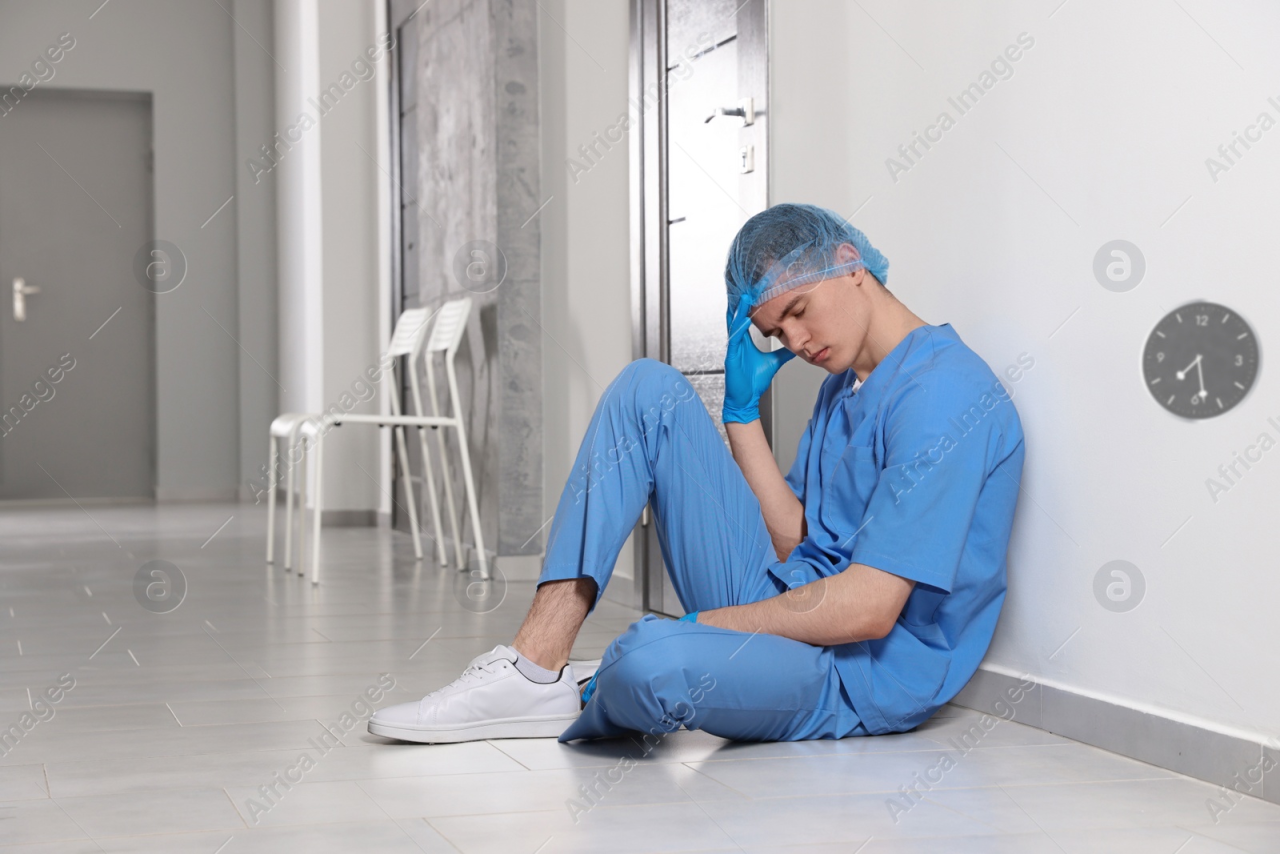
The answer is 7 h 28 min
